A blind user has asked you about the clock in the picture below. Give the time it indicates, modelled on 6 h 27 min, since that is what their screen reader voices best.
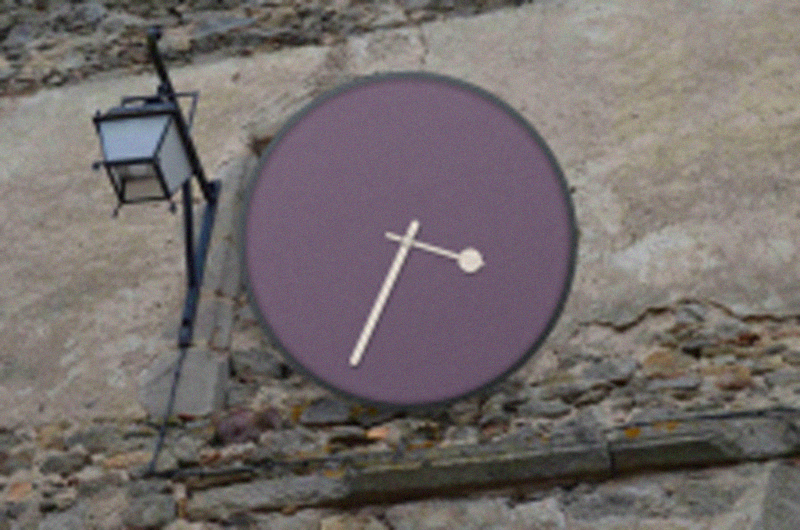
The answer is 3 h 34 min
